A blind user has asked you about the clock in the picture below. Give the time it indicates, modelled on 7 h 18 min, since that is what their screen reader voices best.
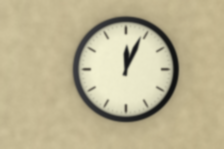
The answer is 12 h 04 min
